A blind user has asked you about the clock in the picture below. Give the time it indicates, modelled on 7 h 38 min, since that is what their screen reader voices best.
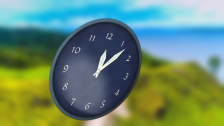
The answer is 12 h 07 min
